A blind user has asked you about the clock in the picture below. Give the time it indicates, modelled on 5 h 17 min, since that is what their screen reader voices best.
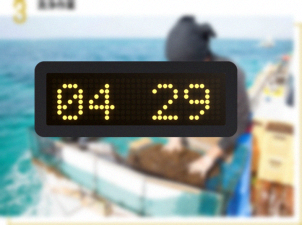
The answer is 4 h 29 min
